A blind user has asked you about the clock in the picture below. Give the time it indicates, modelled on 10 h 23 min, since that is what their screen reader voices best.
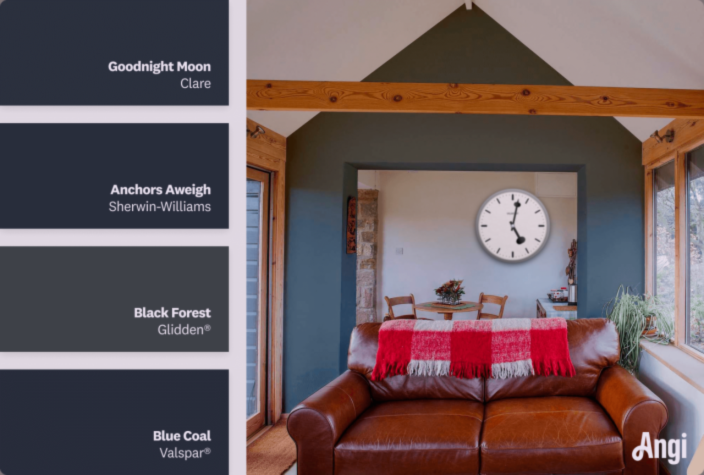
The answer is 5 h 02 min
